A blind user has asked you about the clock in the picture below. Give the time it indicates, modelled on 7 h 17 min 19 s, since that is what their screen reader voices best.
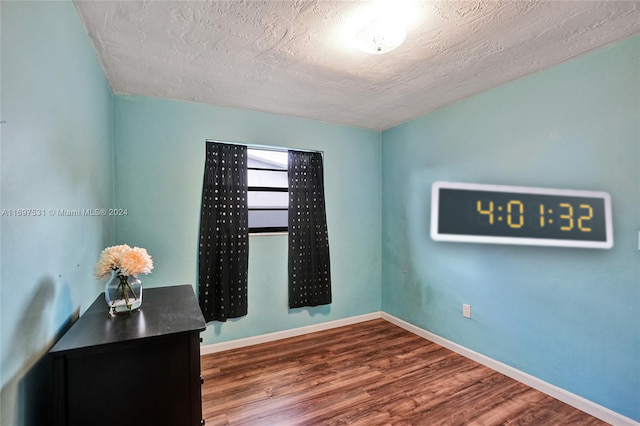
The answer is 4 h 01 min 32 s
